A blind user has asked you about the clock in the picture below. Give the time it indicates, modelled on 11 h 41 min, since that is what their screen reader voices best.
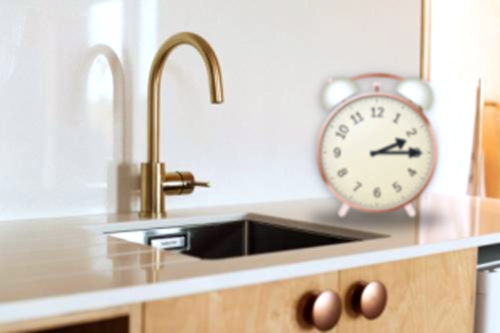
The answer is 2 h 15 min
